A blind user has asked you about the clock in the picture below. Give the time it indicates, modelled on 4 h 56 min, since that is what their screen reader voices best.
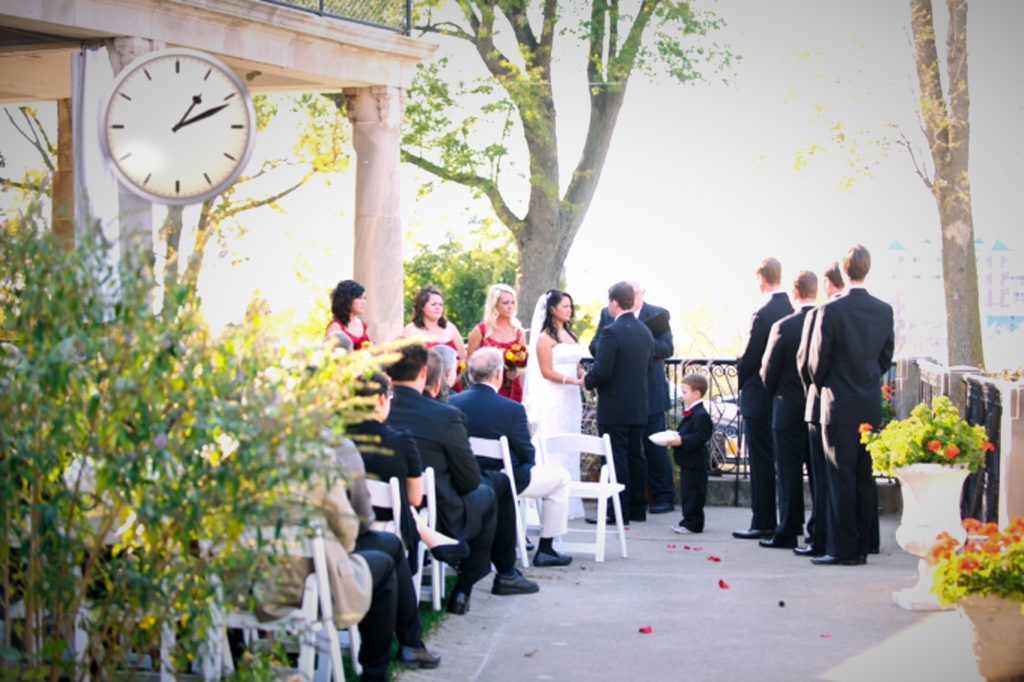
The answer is 1 h 11 min
